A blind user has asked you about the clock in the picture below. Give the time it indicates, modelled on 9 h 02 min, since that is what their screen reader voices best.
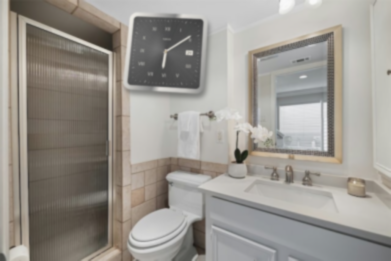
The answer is 6 h 09 min
